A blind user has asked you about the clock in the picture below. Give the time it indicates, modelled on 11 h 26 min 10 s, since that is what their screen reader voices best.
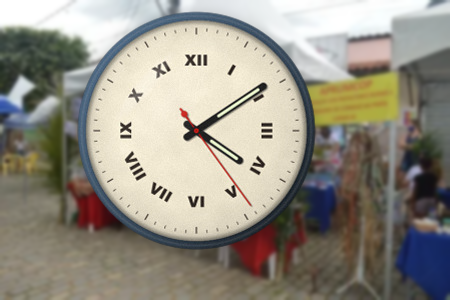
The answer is 4 h 09 min 24 s
